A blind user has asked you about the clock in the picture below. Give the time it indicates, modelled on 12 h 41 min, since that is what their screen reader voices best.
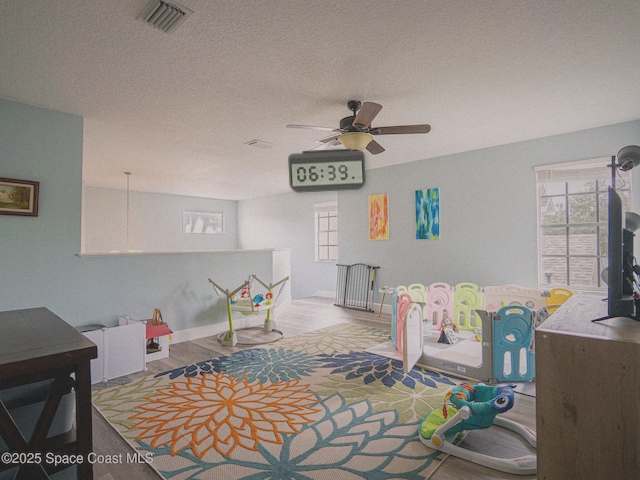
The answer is 6 h 39 min
